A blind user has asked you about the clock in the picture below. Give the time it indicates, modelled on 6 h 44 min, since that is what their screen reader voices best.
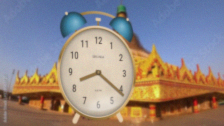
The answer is 8 h 21 min
